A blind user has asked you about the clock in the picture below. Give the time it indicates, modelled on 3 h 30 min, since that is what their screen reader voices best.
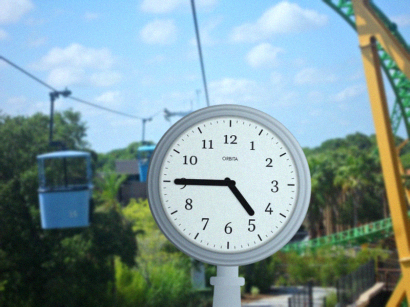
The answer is 4 h 45 min
